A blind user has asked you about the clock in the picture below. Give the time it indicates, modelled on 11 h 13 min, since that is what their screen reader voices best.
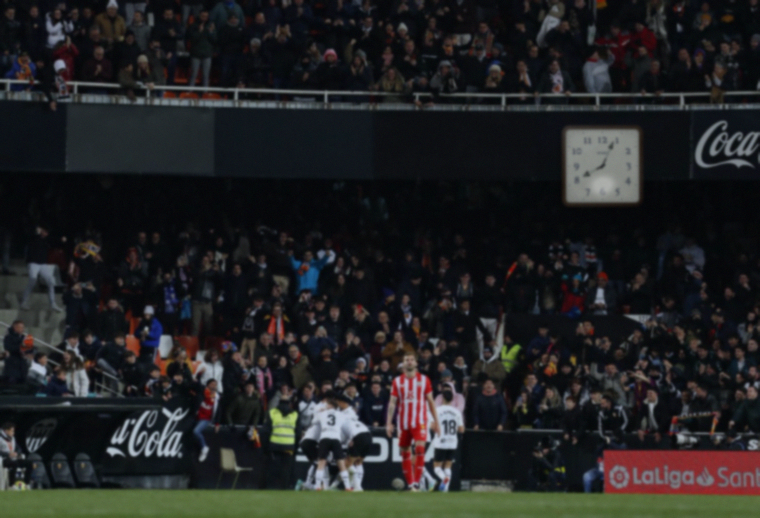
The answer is 8 h 04 min
